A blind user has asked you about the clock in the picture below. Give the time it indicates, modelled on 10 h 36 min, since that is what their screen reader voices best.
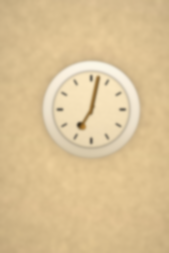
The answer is 7 h 02 min
